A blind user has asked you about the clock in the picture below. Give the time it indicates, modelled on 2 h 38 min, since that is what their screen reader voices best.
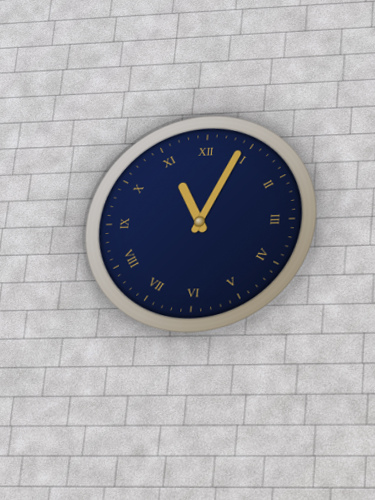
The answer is 11 h 04 min
